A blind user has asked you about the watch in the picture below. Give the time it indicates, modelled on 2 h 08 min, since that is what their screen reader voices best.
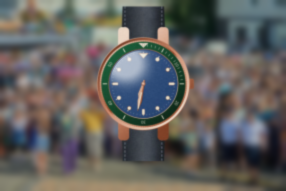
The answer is 6 h 32 min
